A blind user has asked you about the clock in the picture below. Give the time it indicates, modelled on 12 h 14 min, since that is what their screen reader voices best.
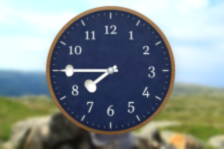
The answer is 7 h 45 min
